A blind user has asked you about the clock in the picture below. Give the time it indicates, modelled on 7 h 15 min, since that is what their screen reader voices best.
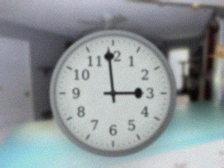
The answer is 2 h 59 min
